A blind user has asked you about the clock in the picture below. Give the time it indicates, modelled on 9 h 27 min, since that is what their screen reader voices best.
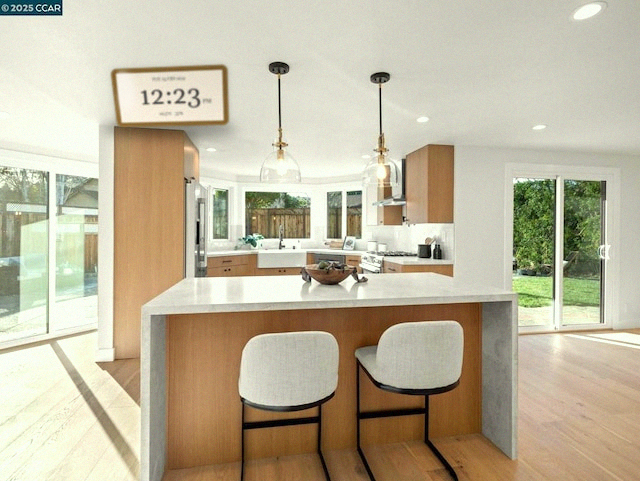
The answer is 12 h 23 min
